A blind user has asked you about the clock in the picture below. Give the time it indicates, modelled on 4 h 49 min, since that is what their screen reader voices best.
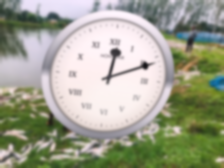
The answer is 12 h 11 min
